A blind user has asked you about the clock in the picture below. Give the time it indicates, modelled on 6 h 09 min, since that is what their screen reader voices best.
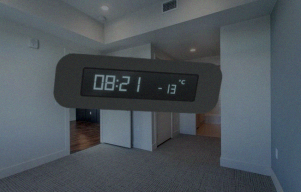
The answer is 8 h 21 min
